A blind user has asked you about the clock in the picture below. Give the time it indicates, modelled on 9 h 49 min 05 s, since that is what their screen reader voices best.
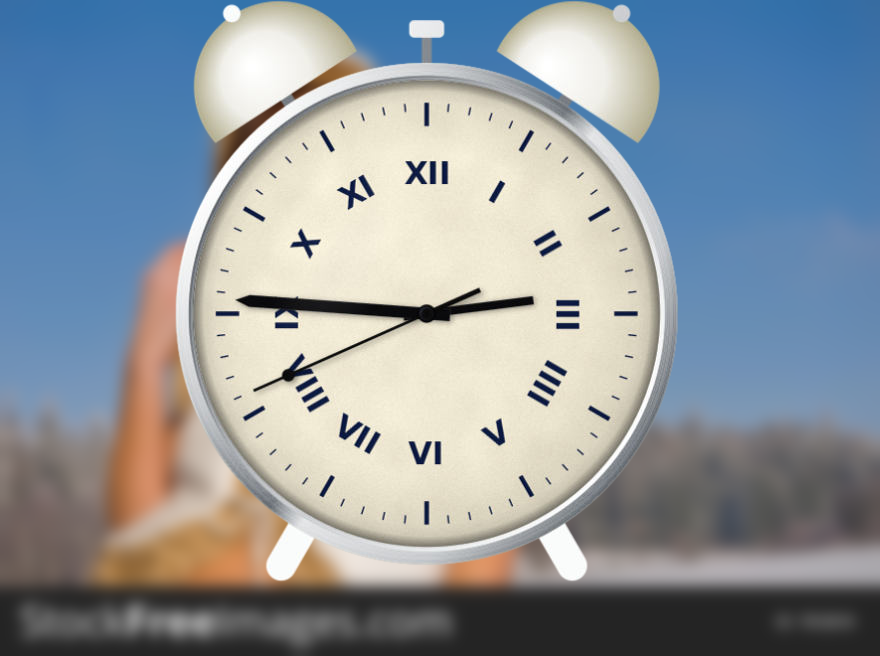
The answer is 2 h 45 min 41 s
